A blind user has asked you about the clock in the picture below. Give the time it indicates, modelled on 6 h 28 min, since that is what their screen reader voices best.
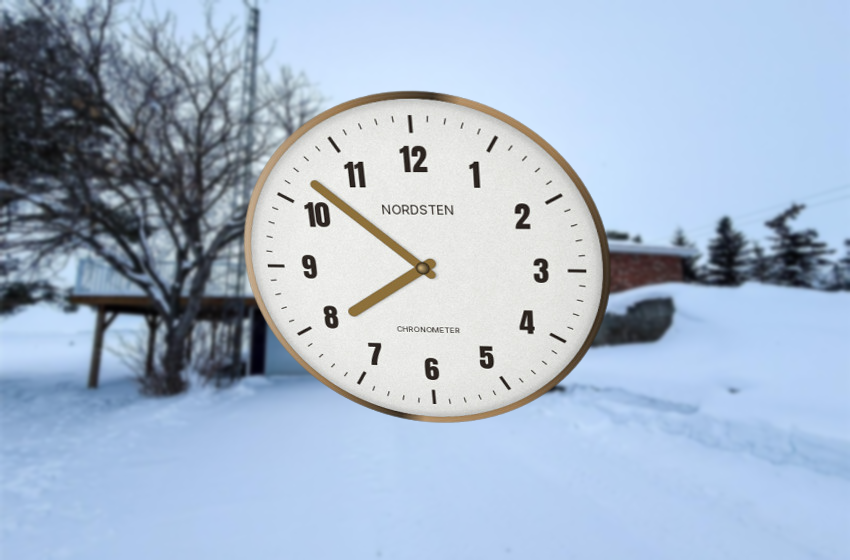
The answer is 7 h 52 min
